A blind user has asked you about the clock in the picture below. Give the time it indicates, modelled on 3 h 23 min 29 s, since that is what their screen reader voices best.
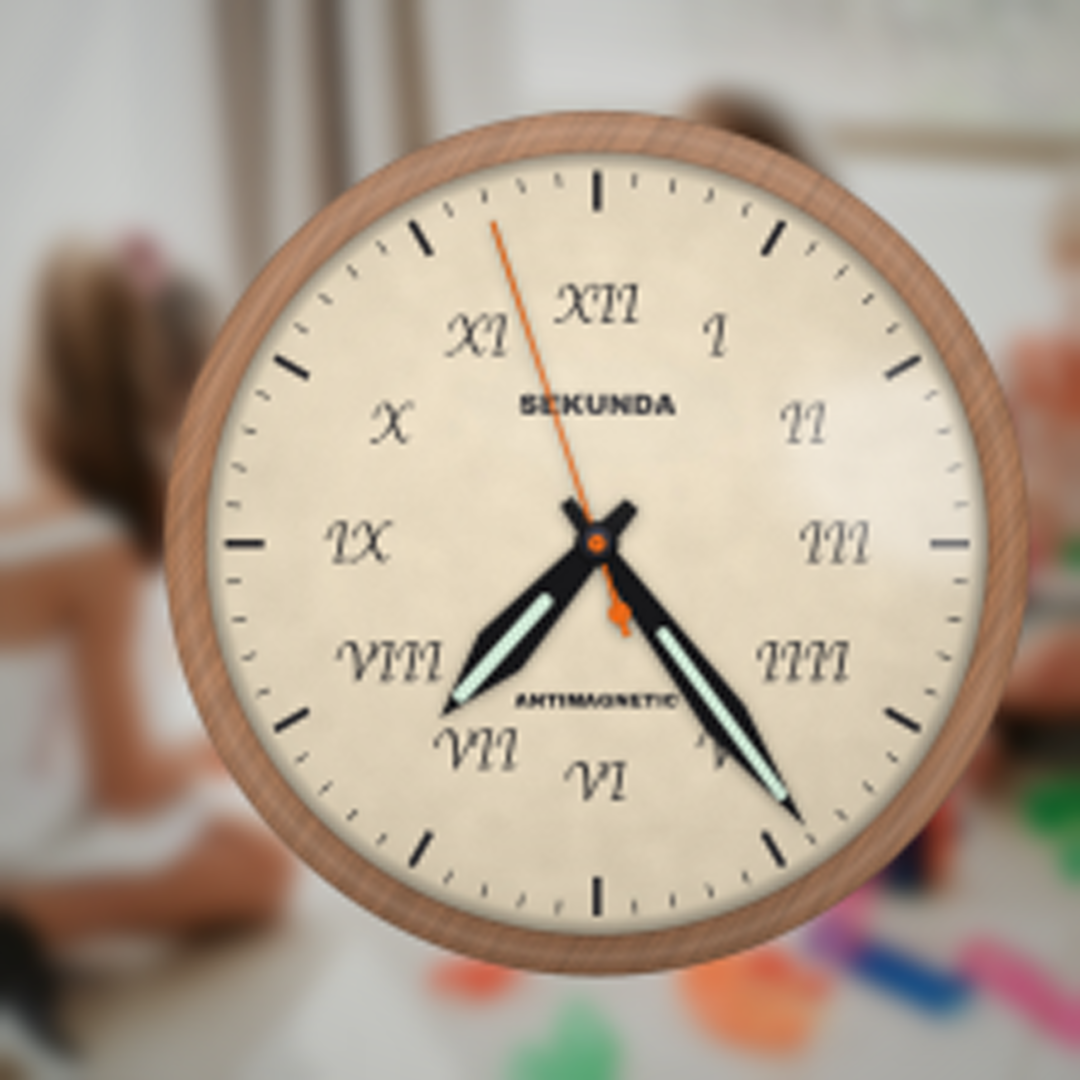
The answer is 7 h 23 min 57 s
